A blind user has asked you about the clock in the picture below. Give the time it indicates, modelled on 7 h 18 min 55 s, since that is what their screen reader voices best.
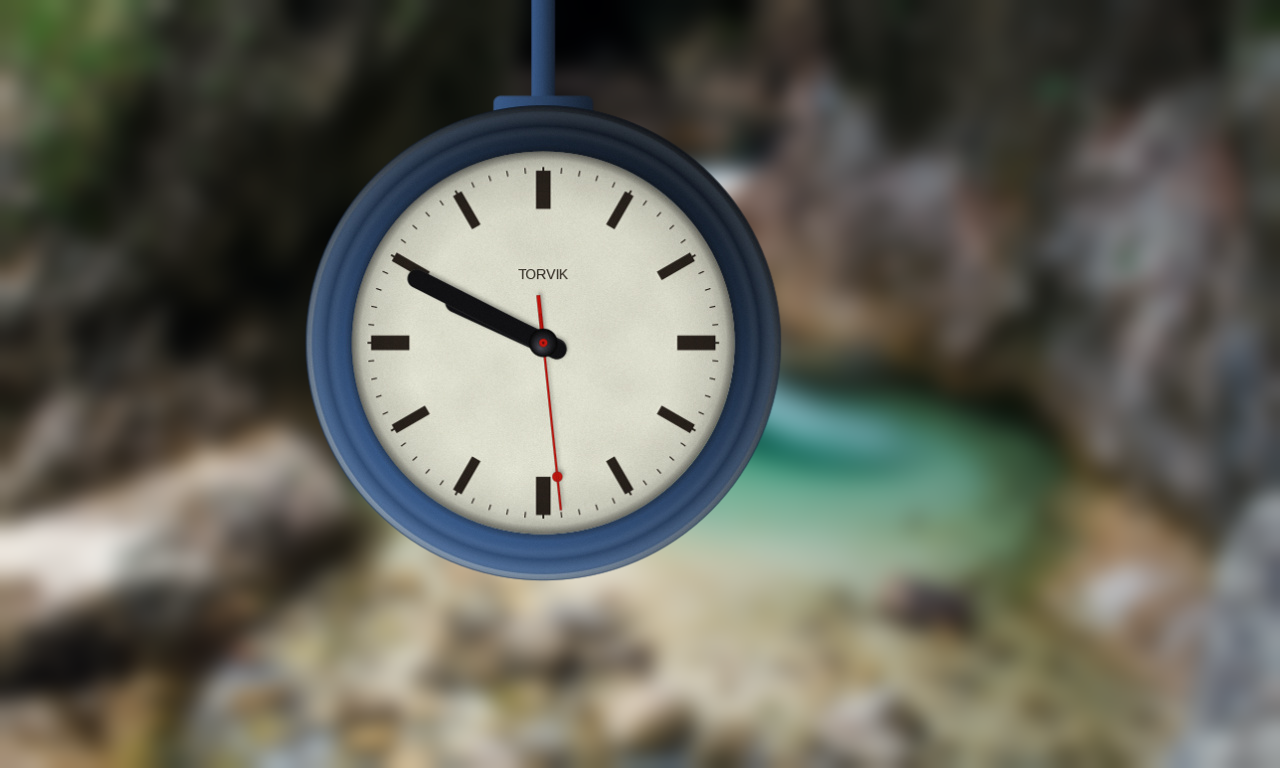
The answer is 9 h 49 min 29 s
